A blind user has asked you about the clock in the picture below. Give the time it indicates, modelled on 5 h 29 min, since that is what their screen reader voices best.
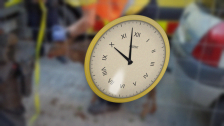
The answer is 9 h 58 min
